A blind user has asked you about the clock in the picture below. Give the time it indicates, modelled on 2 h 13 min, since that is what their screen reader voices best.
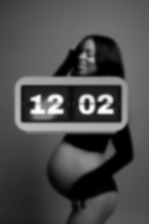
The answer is 12 h 02 min
